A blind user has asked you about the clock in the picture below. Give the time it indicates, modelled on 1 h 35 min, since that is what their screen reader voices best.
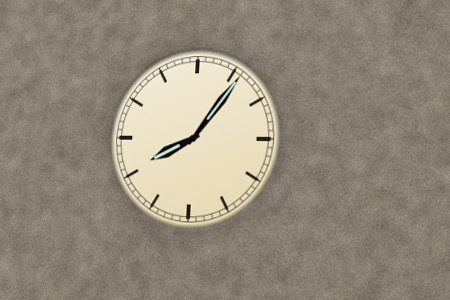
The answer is 8 h 06 min
